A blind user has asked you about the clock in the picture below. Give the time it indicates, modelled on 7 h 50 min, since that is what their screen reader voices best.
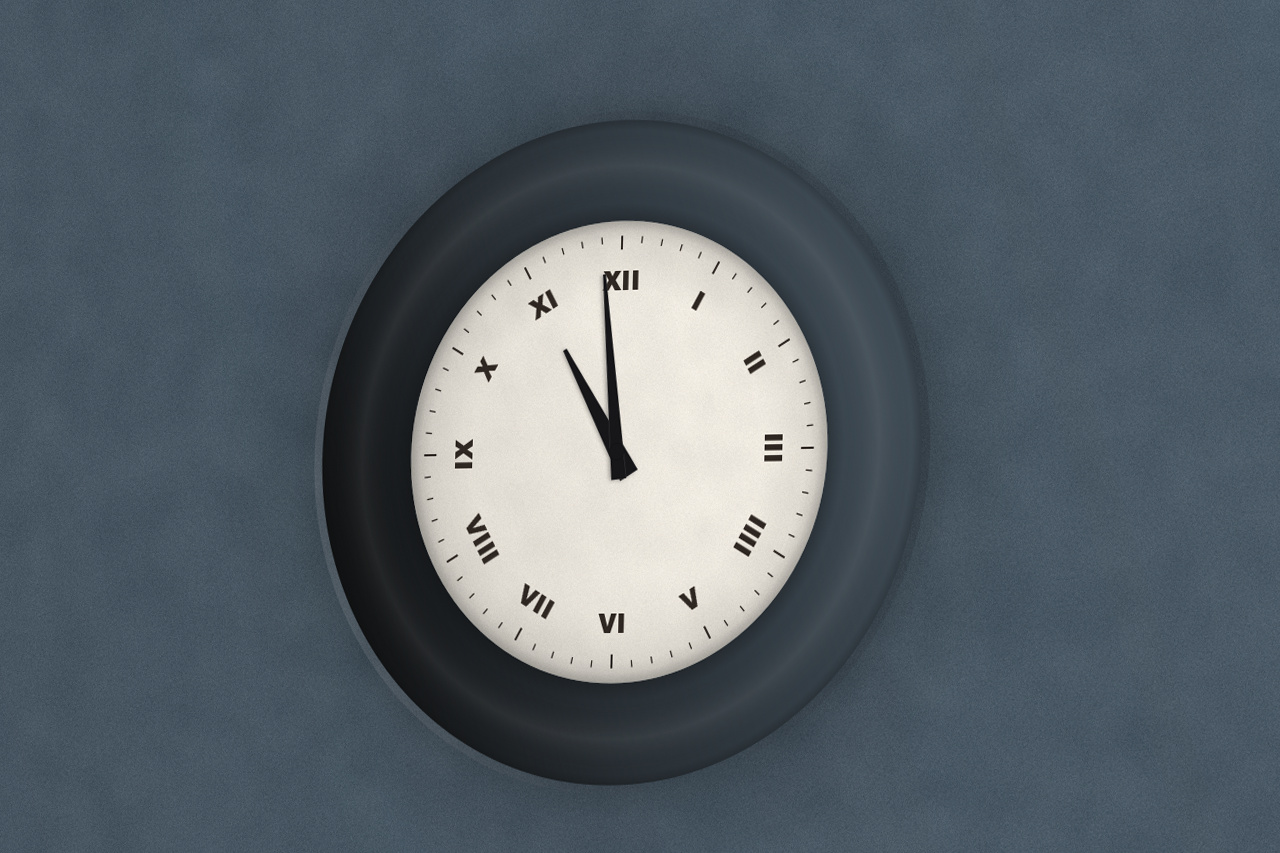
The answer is 10 h 59 min
